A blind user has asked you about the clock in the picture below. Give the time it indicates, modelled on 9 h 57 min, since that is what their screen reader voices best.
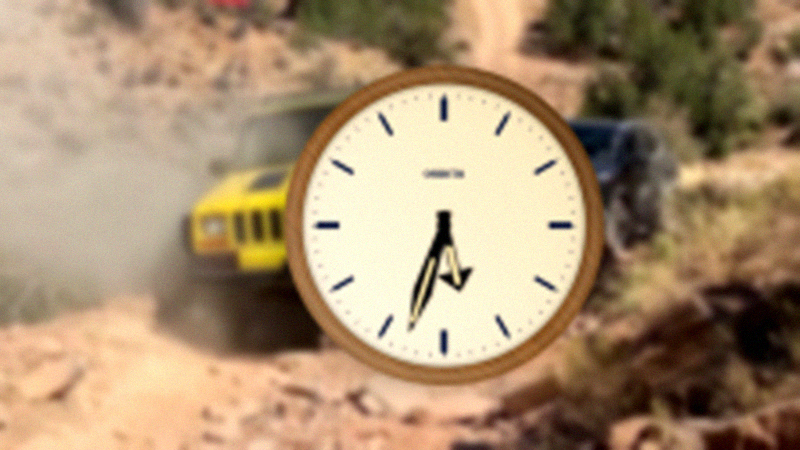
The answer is 5 h 33 min
